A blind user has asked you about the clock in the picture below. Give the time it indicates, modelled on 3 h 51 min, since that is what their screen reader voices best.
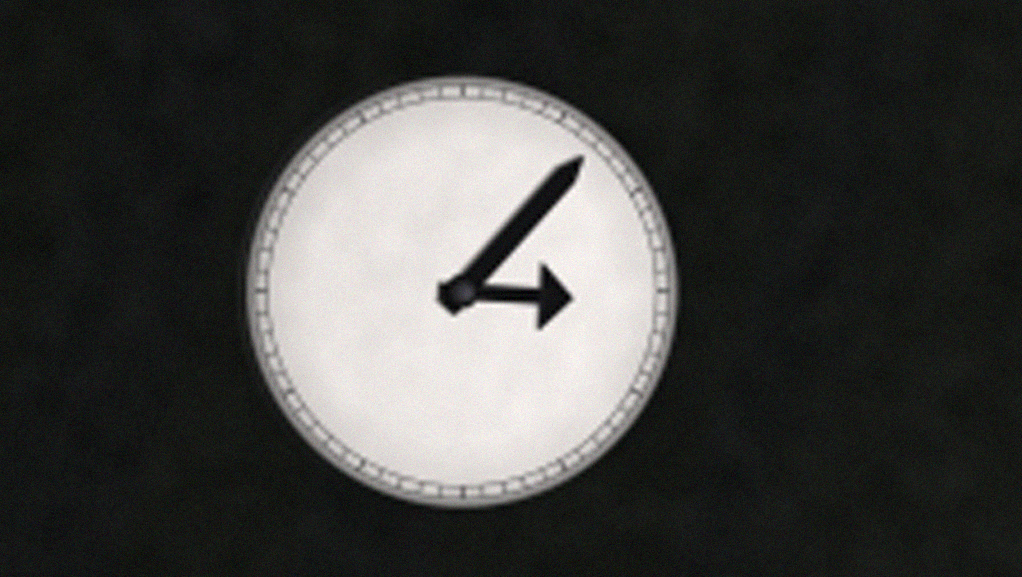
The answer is 3 h 07 min
